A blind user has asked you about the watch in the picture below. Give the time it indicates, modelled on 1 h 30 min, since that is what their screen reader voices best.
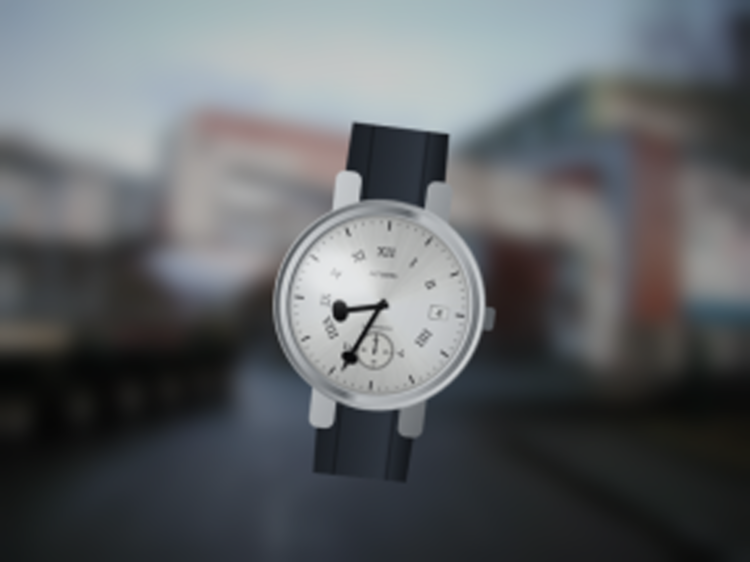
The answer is 8 h 34 min
